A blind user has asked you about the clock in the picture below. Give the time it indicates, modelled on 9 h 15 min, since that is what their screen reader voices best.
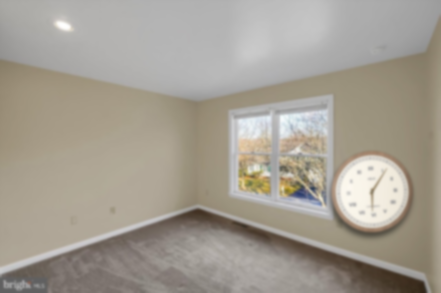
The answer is 6 h 06 min
